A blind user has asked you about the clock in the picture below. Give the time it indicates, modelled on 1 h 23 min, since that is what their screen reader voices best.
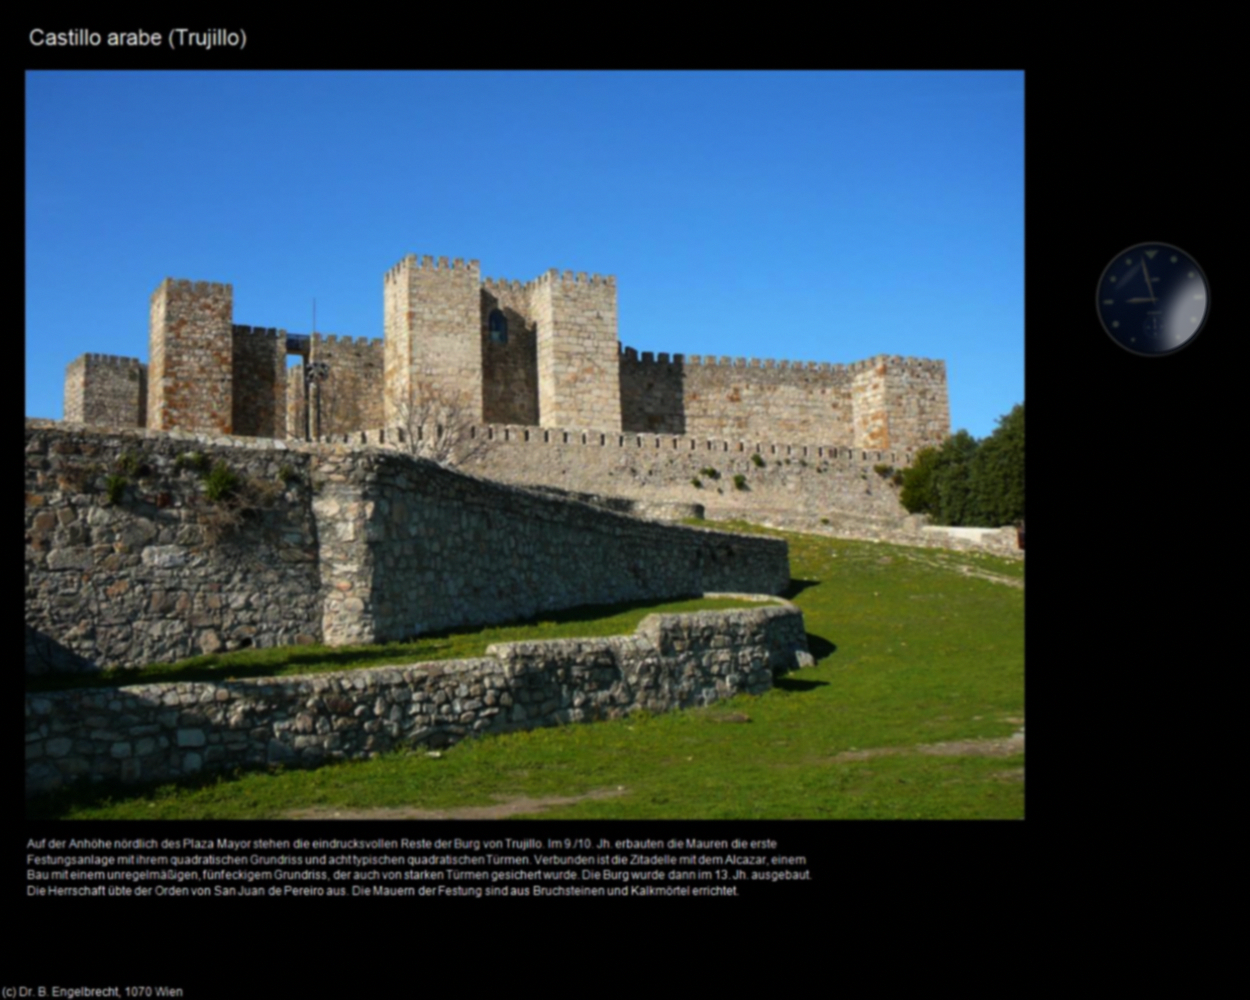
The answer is 8 h 58 min
